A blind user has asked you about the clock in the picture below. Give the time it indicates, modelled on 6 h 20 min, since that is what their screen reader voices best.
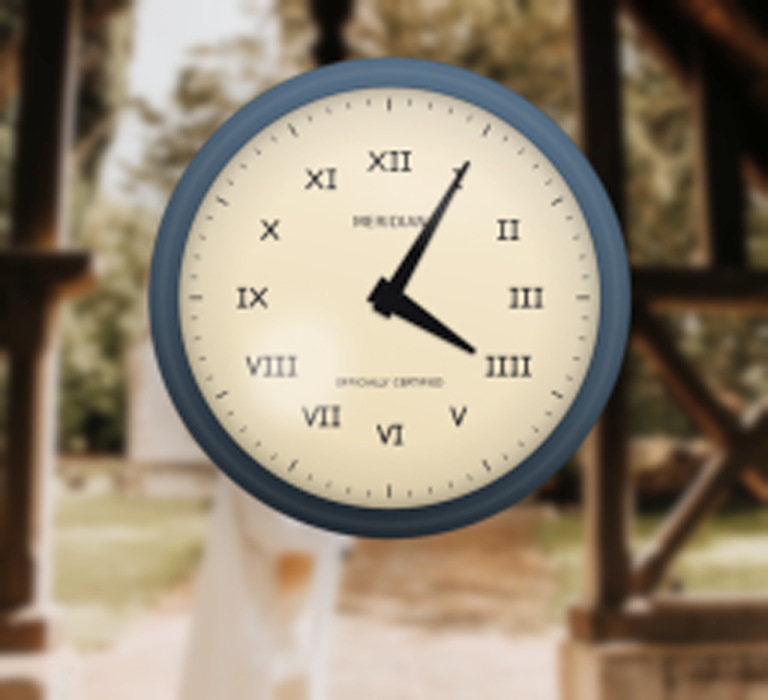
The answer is 4 h 05 min
